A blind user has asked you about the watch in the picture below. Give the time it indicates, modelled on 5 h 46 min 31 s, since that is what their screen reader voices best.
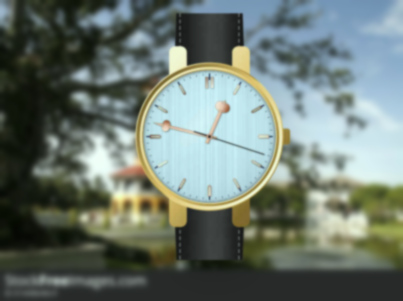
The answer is 12 h 47 min 18 s
